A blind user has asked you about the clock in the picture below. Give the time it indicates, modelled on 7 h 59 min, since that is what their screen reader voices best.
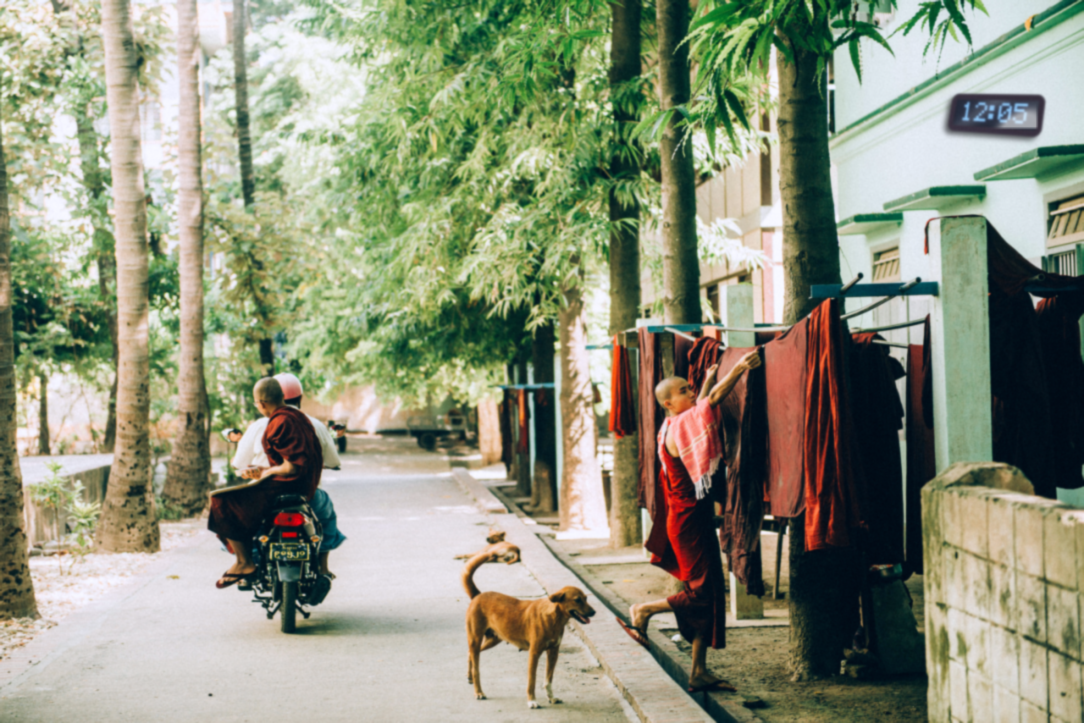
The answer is 12 h 05 min
